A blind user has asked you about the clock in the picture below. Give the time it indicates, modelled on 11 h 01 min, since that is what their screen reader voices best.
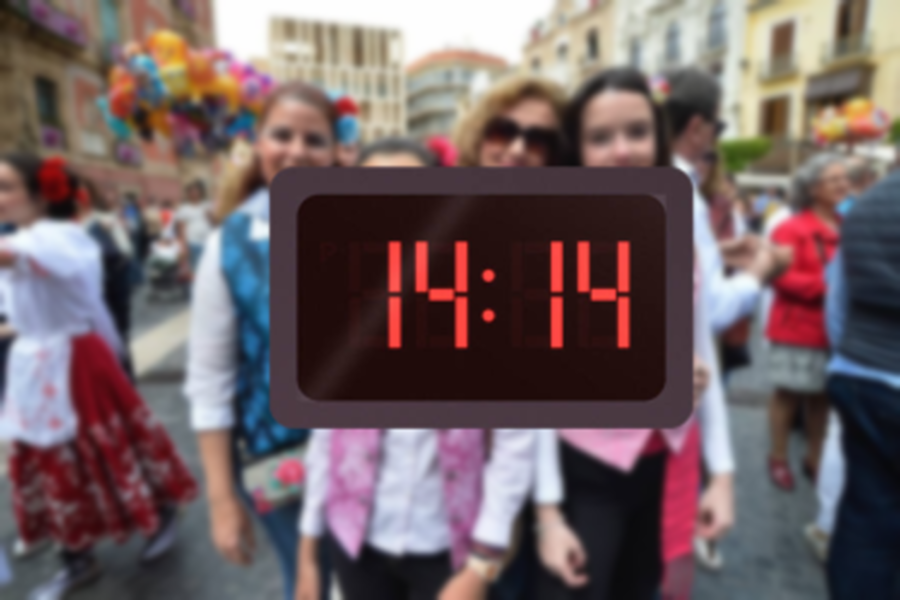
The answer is 14 h 14 min
